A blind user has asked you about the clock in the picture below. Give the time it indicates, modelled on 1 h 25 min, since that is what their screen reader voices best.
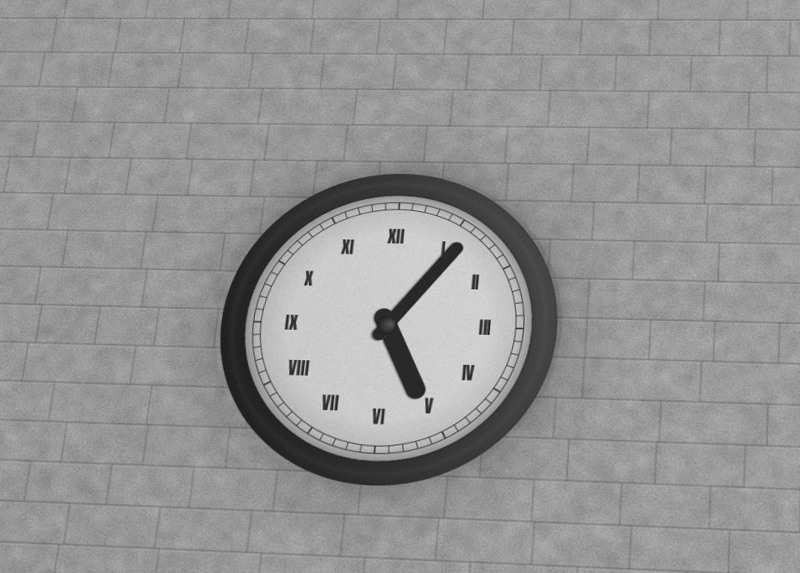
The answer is 5 h 06 min
